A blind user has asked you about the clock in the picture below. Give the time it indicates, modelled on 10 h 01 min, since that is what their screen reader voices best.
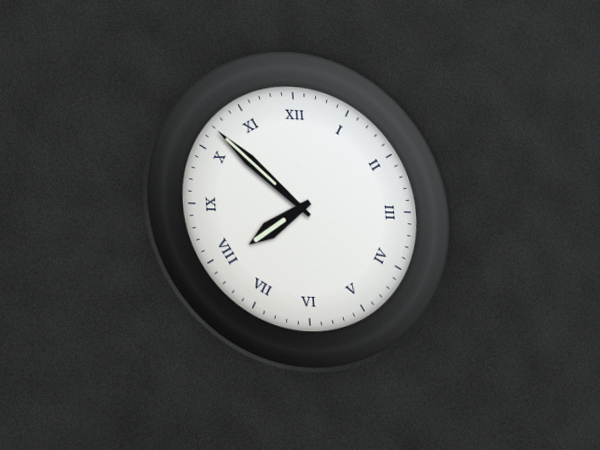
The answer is 7 h 52 min
